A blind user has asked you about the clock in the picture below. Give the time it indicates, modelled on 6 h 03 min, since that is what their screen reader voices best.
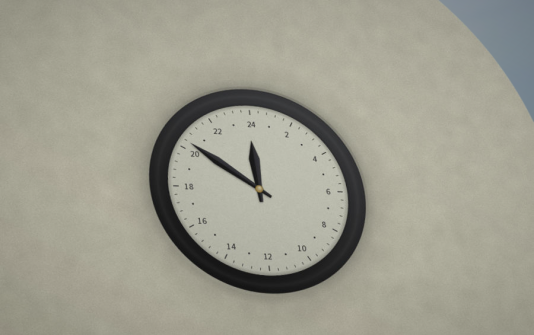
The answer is 23 h 51 min
